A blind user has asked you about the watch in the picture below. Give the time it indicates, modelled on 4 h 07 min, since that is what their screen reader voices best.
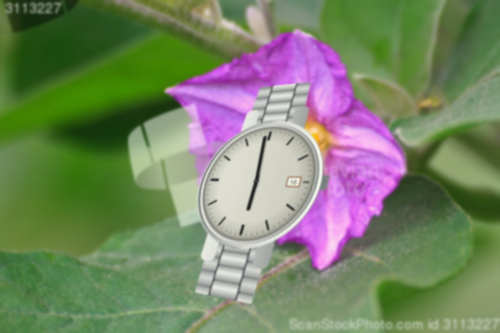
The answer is 5 h 59 min
